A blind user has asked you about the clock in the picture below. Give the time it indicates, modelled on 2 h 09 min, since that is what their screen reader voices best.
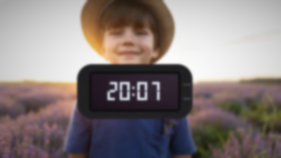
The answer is 20 h 07 min
